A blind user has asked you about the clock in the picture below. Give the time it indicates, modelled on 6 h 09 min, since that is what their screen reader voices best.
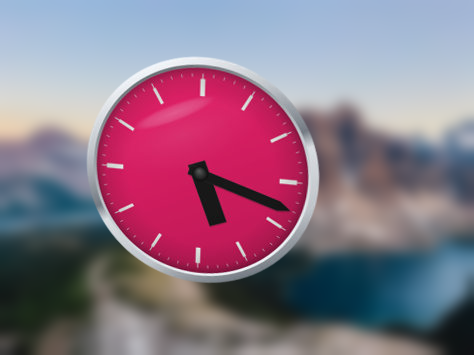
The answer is 5 h 18 min
